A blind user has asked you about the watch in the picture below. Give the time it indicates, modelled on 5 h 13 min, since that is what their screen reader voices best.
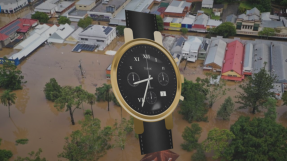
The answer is 8 h 34 min
